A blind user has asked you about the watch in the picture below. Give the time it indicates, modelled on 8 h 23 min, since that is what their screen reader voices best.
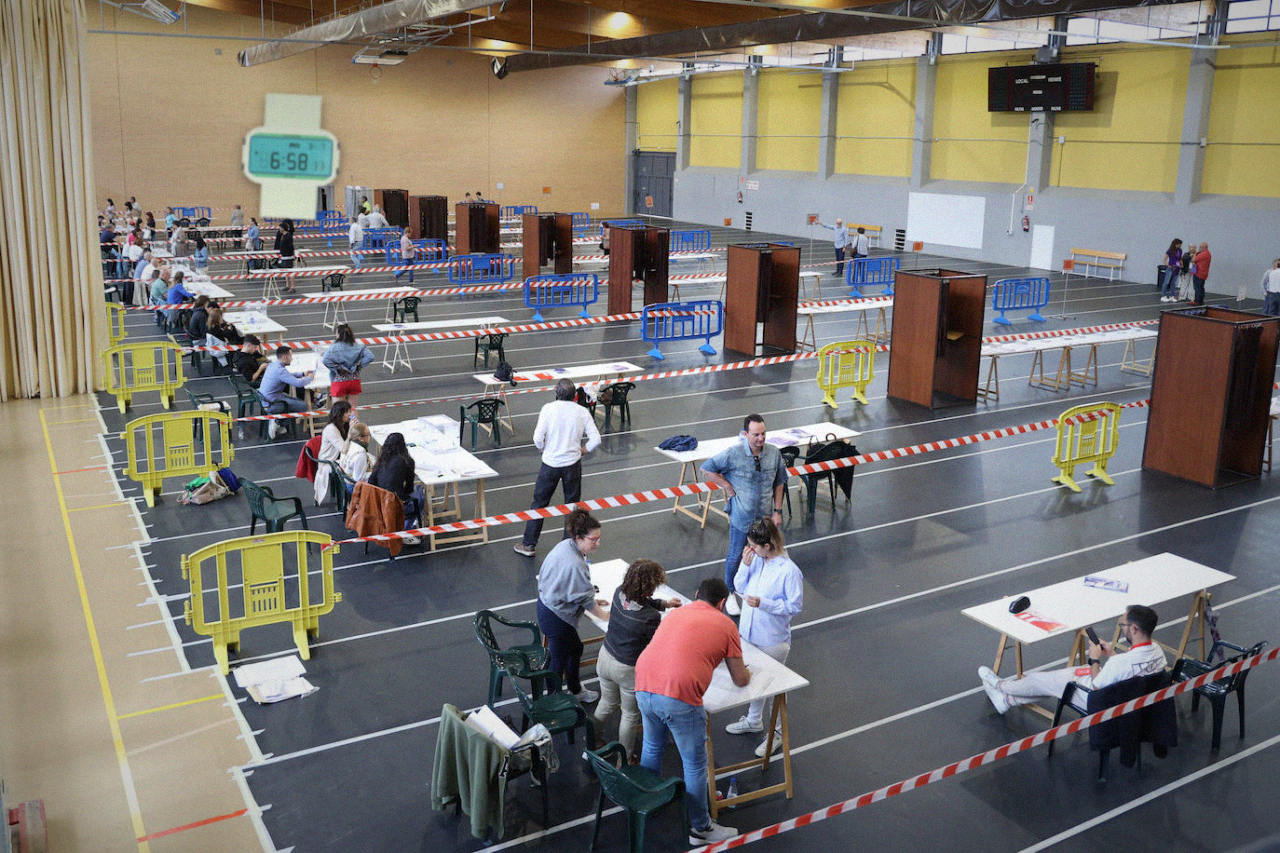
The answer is 6 h 58 min
